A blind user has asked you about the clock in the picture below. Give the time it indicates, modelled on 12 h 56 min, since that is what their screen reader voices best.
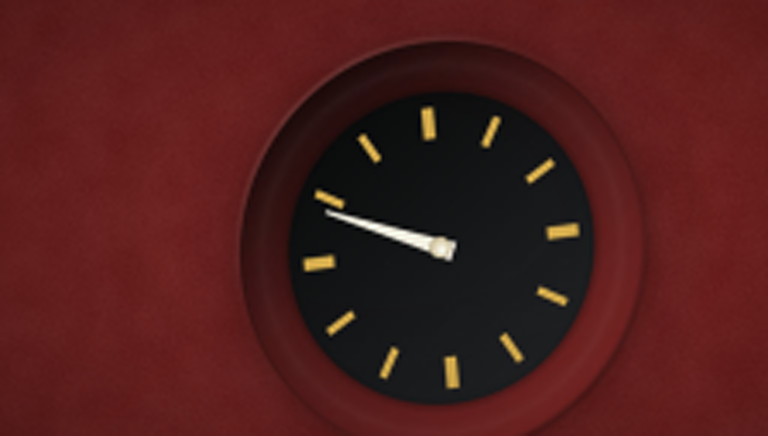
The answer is 9 h 49 min
